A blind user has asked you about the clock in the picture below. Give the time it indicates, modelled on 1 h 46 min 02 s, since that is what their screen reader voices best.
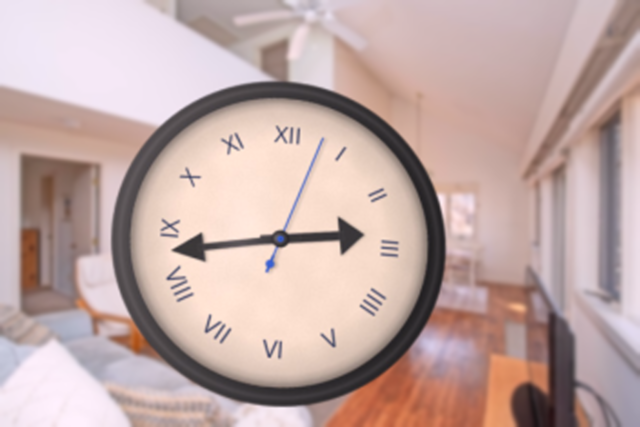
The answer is 2 h 43 min 03 s
